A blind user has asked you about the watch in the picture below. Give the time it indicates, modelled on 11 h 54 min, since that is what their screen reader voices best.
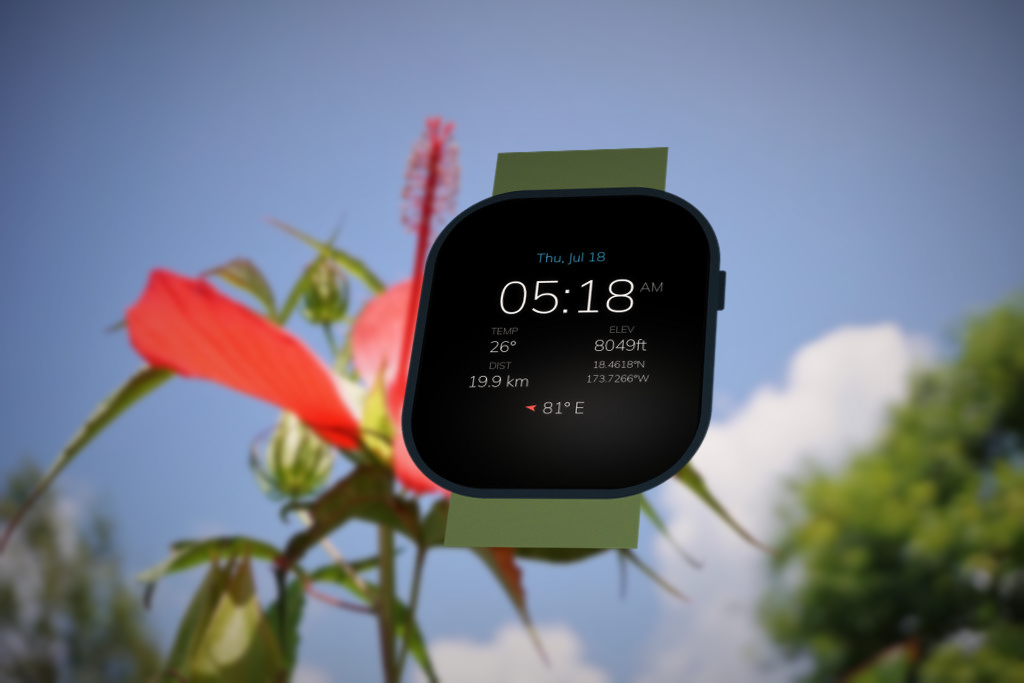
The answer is 5 h 18 min
